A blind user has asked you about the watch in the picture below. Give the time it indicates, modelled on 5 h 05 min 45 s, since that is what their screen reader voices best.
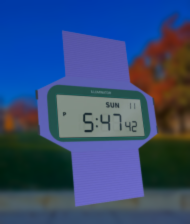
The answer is 5 h 47 min 42 s
